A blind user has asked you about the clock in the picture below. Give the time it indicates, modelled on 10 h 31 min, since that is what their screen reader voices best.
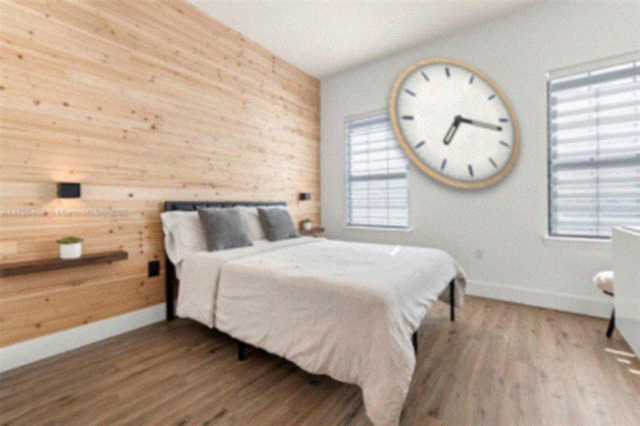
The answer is 7 h 17 min
